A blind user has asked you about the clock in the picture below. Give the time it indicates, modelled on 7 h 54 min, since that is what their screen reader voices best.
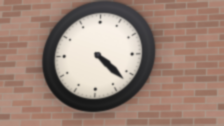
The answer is 4 h 22 min
